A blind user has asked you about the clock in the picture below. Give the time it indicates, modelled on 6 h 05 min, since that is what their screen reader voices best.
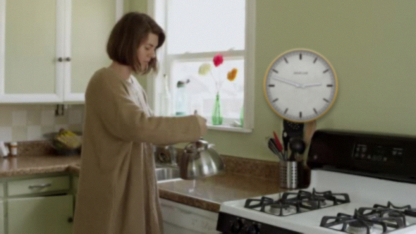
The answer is 2 h 48 min
